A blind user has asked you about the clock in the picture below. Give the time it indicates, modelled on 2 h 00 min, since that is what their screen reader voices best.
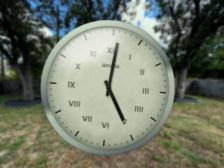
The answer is 5 h 01 min
